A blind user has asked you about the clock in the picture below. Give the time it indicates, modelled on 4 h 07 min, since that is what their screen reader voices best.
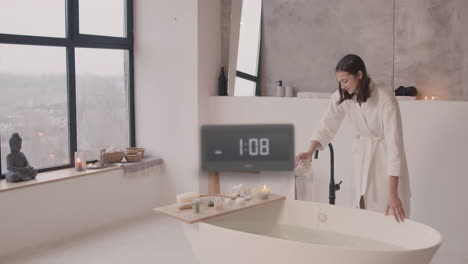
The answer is 1 h 08 min
